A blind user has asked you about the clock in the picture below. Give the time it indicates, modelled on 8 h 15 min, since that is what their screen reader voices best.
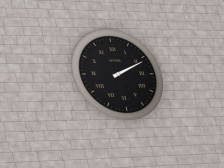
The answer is 2 h 11 min
